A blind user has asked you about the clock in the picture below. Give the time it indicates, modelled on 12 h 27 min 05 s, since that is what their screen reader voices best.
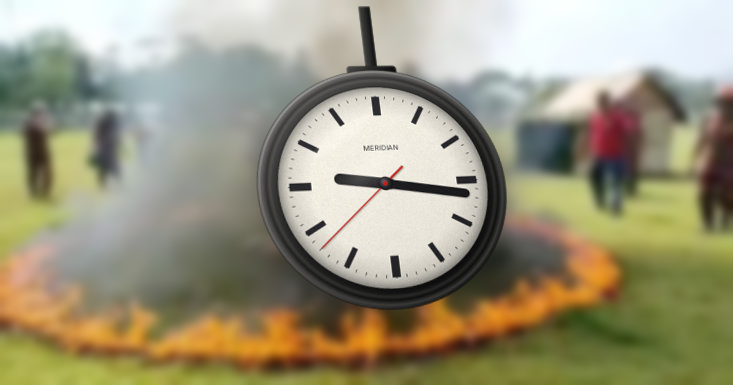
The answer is 9 h 16 min 38 s
